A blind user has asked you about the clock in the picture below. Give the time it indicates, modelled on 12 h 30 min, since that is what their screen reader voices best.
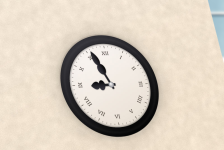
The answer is 8 h 56 min
